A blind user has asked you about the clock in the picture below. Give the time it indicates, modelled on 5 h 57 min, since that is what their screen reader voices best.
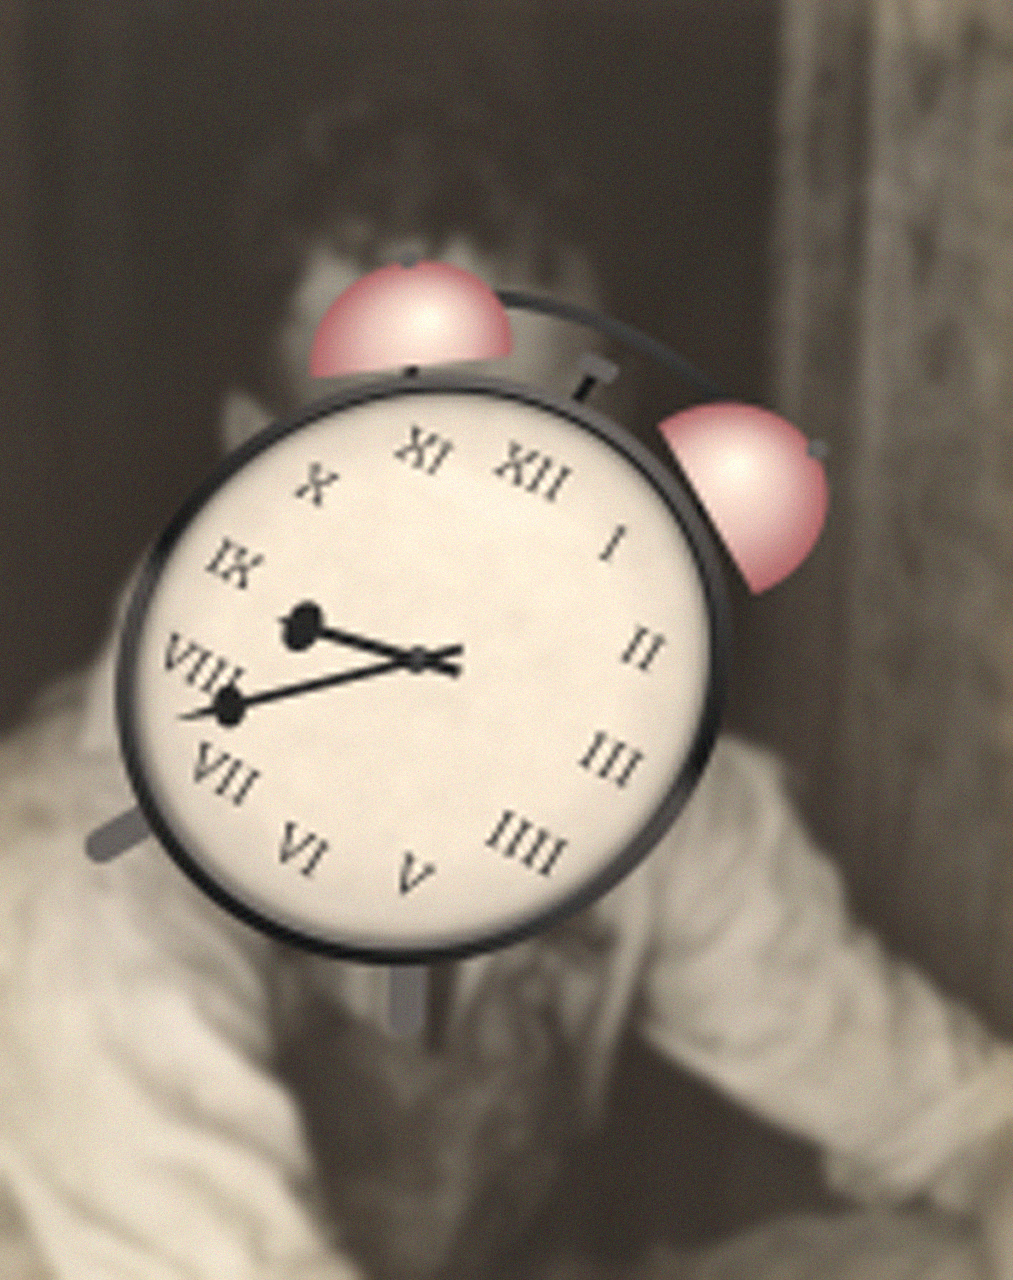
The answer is 8 h 38 min
